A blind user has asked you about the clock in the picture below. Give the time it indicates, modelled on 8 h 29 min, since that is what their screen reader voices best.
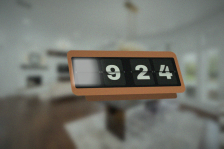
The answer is 9 h 24 min
